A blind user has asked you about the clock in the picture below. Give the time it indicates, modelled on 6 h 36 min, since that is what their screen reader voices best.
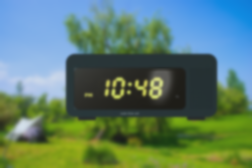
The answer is 10 h 48 min
